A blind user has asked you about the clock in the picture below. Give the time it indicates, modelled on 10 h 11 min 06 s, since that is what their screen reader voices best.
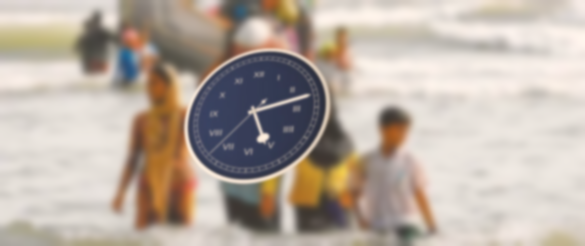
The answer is 5 h 12 min 37 s
